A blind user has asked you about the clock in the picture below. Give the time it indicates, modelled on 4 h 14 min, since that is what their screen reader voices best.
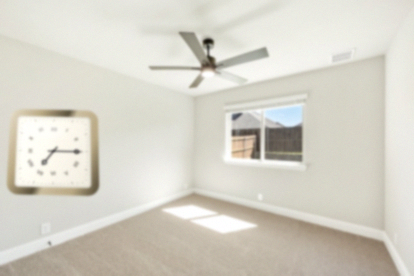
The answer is 7 h 15 min
